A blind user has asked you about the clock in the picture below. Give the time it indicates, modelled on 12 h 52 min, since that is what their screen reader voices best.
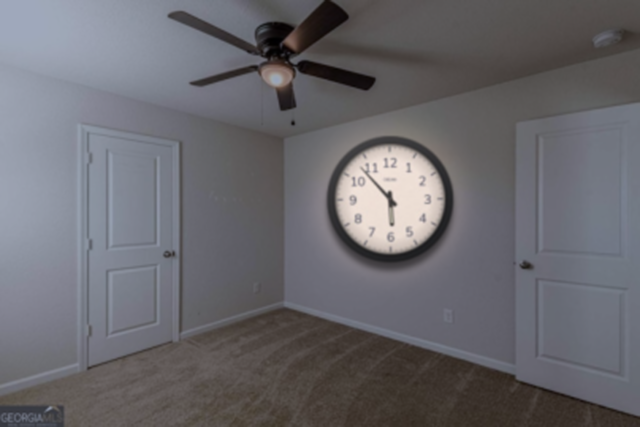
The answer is 5 h 53 min
